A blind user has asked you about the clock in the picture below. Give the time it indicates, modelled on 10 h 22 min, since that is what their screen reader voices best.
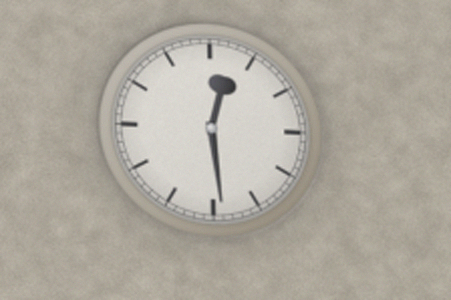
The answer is 12 h 29 min
